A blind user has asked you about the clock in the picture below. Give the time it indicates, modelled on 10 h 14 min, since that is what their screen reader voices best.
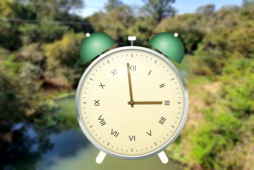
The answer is 2 h 59 min
